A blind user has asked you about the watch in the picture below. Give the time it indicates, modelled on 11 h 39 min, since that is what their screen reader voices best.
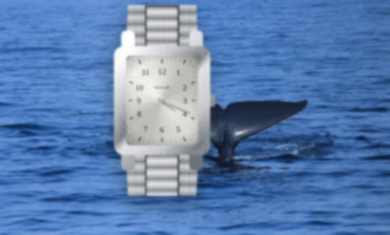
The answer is 4 h 19 min
